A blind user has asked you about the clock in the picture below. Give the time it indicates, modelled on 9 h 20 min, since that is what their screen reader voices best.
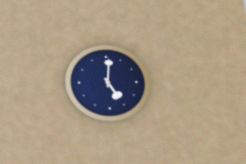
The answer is 5 h 01 min
